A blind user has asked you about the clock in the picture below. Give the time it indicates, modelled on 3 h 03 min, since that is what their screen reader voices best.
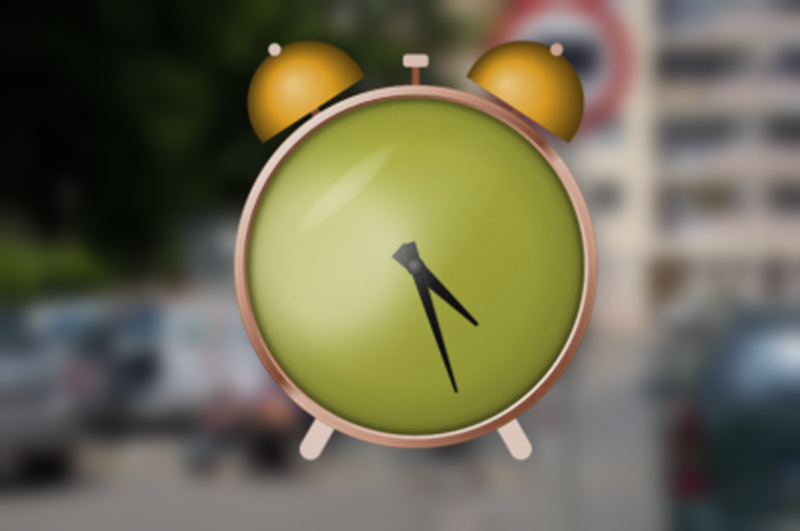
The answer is 4 h 27 min
